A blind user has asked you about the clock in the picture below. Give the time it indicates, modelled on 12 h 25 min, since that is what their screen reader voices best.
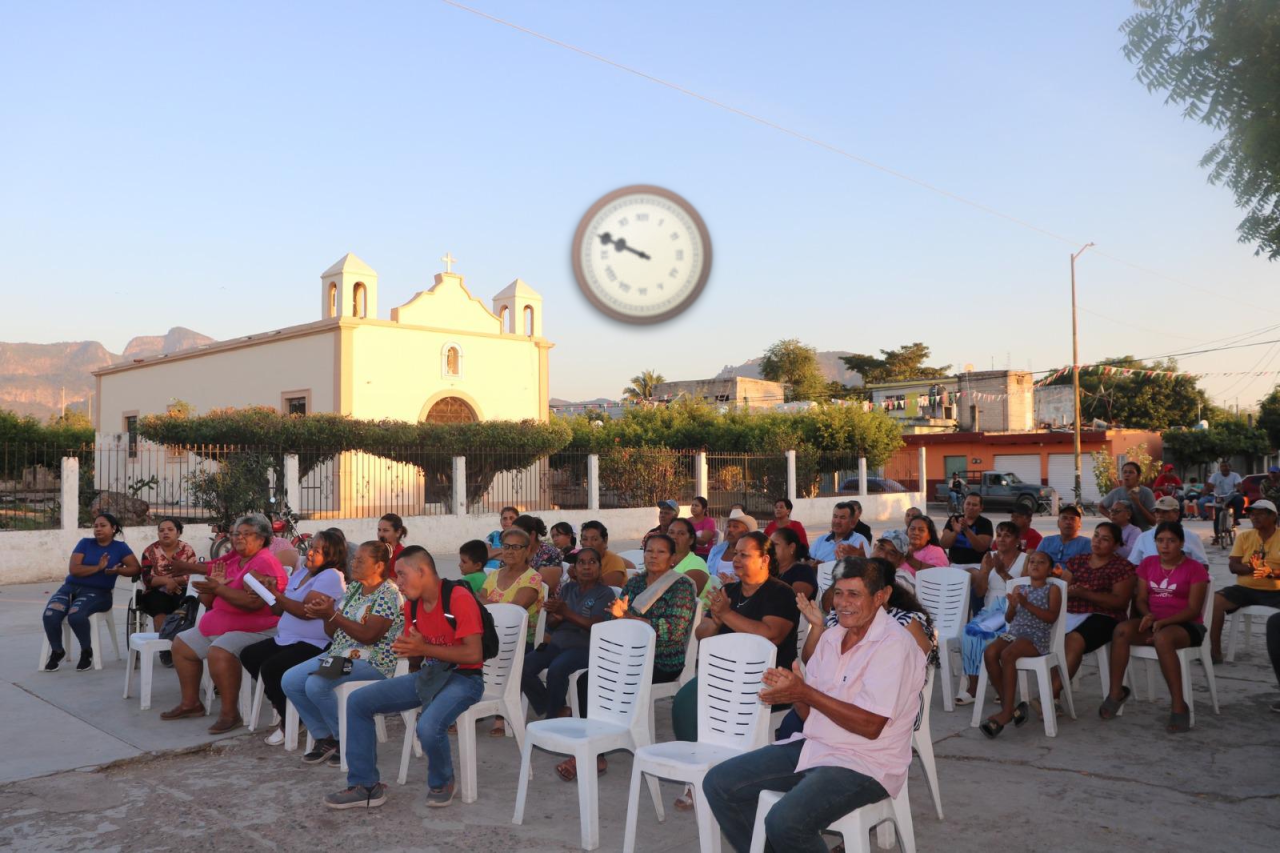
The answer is 9 h 49 min
